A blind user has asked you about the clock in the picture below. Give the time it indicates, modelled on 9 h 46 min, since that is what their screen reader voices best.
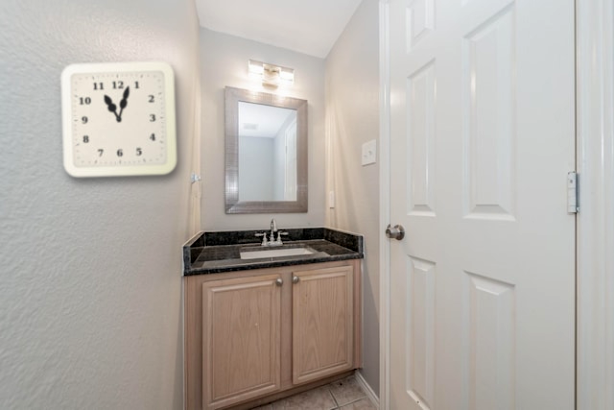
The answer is 11 h 03 min
